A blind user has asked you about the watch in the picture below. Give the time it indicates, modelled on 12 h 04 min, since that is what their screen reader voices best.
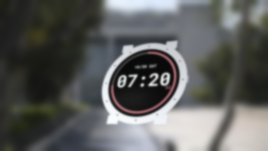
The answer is 7 h 20 min
